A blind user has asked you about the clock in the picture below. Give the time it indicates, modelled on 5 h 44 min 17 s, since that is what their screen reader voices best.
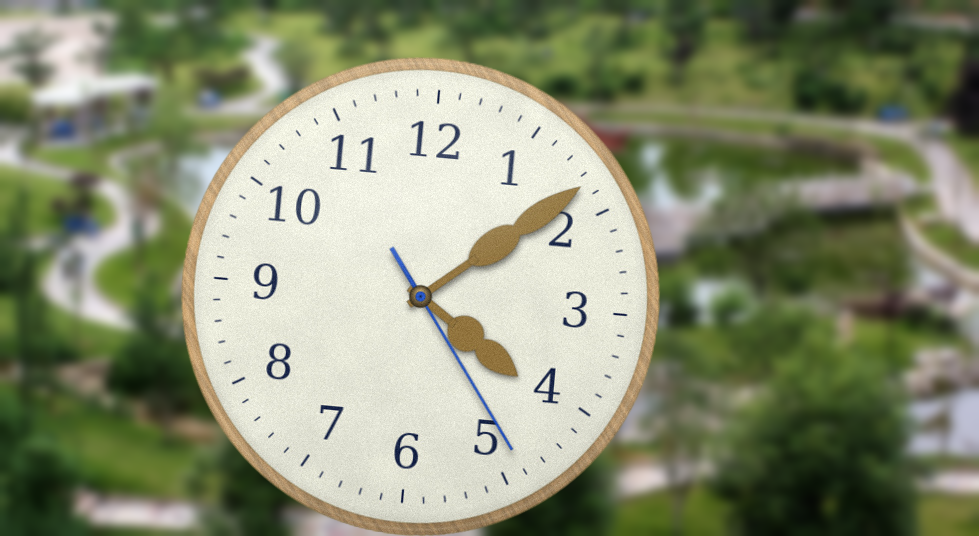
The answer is 4 h 08 min 24 s
